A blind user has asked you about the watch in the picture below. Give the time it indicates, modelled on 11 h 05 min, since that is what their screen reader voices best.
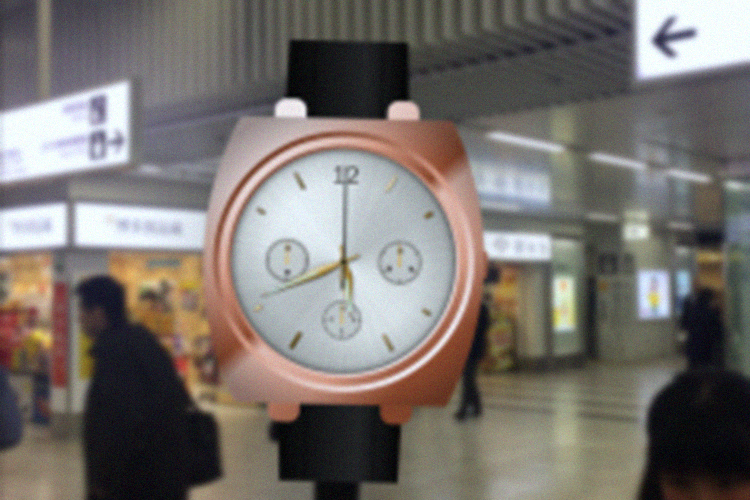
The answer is 5 h 41 min
